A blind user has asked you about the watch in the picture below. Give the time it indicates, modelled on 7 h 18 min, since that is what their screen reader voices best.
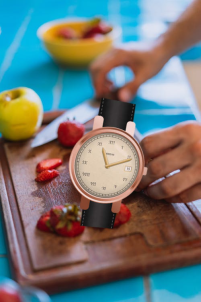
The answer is 11 h 11 min
